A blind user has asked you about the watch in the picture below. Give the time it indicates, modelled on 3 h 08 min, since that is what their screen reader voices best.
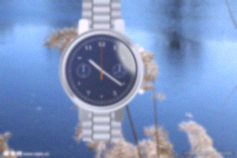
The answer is 10 h 21 min
